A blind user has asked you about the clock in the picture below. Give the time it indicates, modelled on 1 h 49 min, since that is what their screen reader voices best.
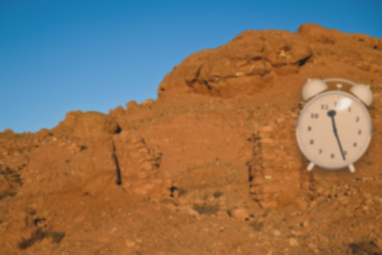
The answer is 11 h 26 min
